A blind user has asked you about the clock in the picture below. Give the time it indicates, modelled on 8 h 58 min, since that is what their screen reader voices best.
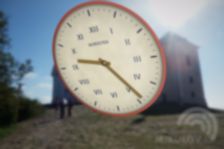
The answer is 9 h 24 min
